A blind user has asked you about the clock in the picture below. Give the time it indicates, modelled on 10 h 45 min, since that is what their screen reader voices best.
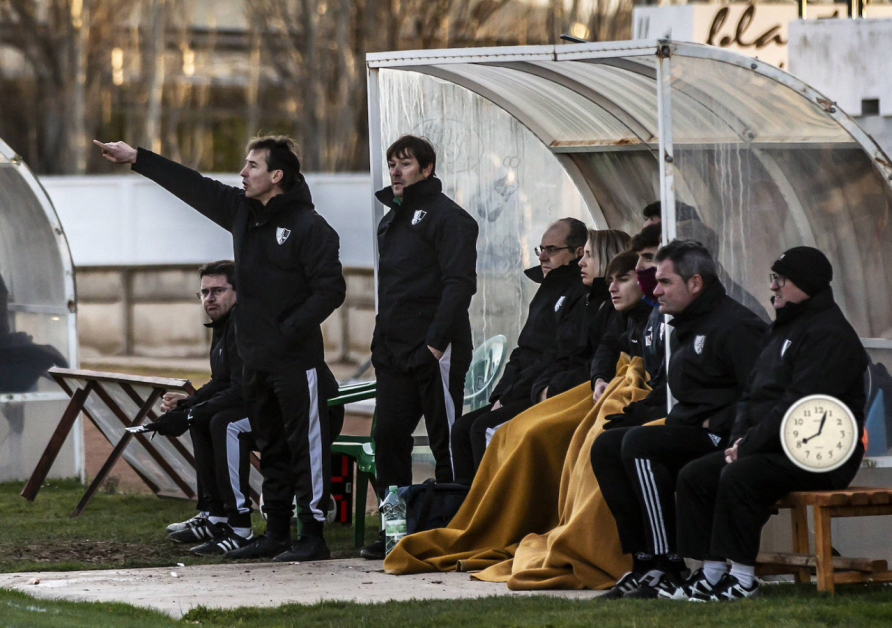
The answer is 8 h 03 min
